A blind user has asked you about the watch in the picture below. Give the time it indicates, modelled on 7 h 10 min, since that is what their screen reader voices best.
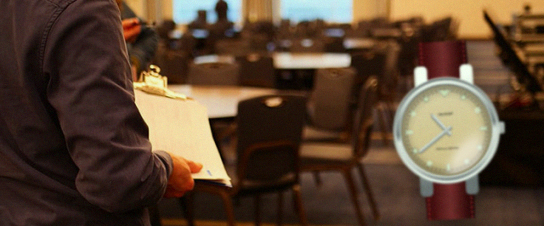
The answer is 10 h 39 min
